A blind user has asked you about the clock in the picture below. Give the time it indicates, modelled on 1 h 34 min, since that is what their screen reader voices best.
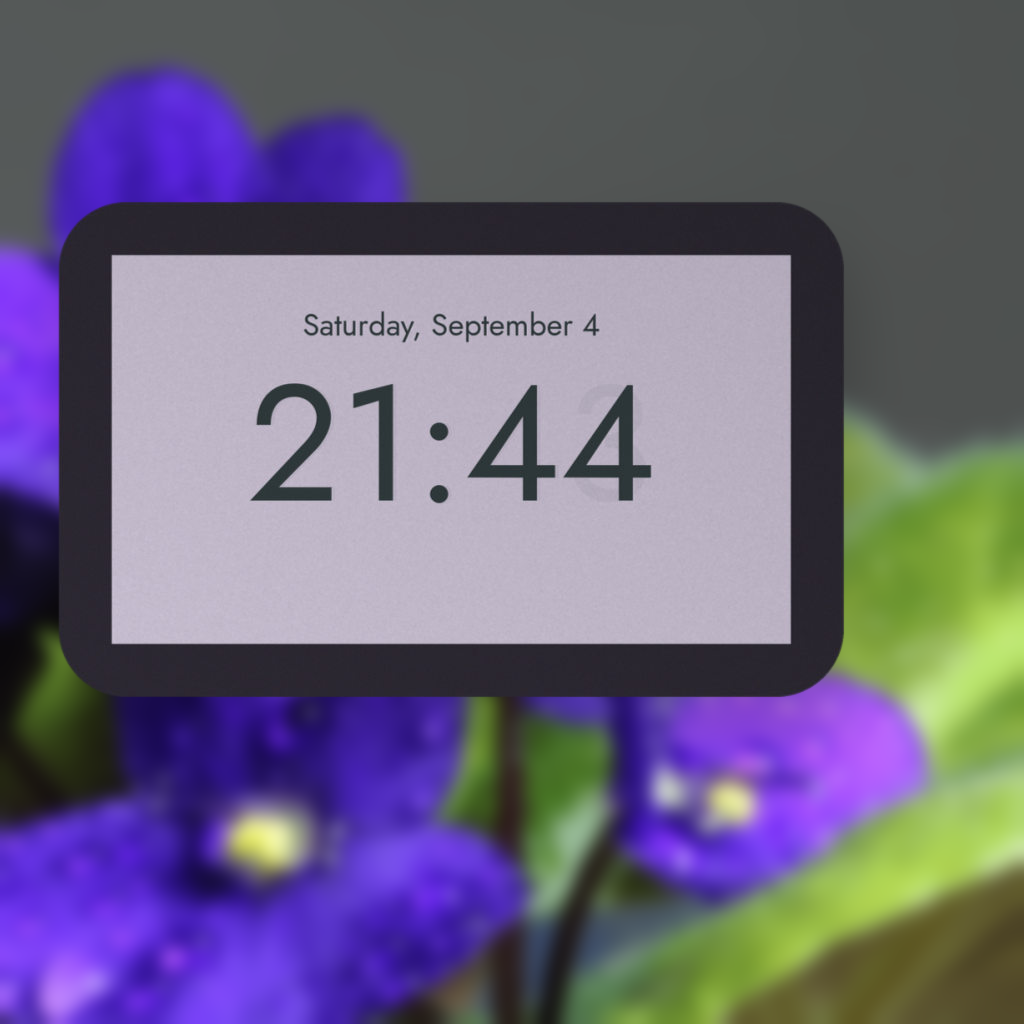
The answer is 21 h 44 min
